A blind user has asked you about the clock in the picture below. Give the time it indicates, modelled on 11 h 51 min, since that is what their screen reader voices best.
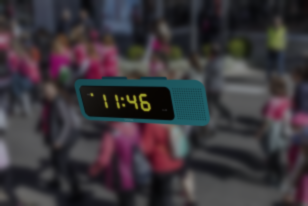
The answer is 11 h 46 min
